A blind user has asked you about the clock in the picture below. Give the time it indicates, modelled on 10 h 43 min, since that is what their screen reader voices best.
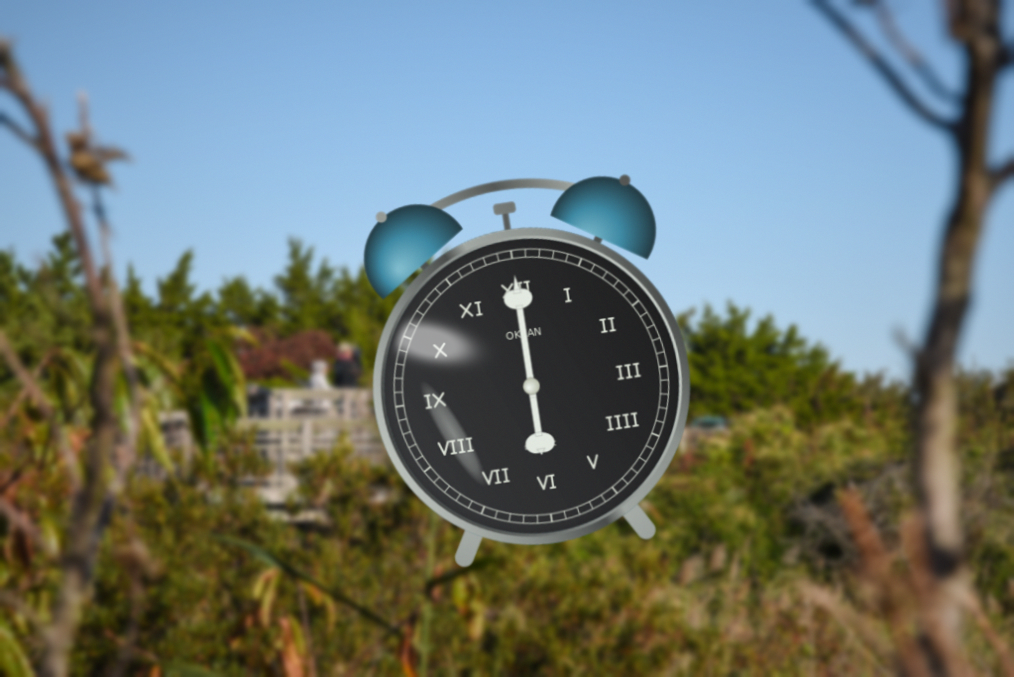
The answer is 6 h 00 min
